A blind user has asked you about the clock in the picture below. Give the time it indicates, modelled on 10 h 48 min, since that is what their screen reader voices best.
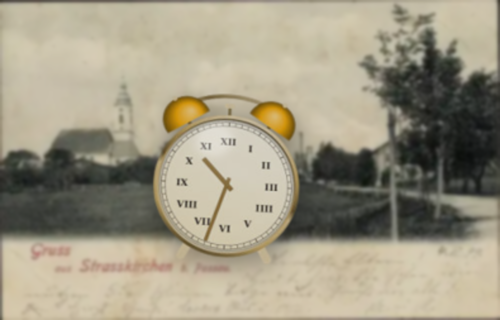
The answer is 10 h 33 min
